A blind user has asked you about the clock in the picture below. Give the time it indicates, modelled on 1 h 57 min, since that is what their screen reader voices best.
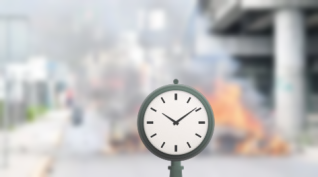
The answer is 10 h 09 min
